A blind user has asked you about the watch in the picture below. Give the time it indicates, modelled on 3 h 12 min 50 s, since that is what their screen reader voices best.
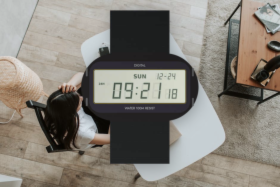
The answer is 9 h 21 min 18 s
